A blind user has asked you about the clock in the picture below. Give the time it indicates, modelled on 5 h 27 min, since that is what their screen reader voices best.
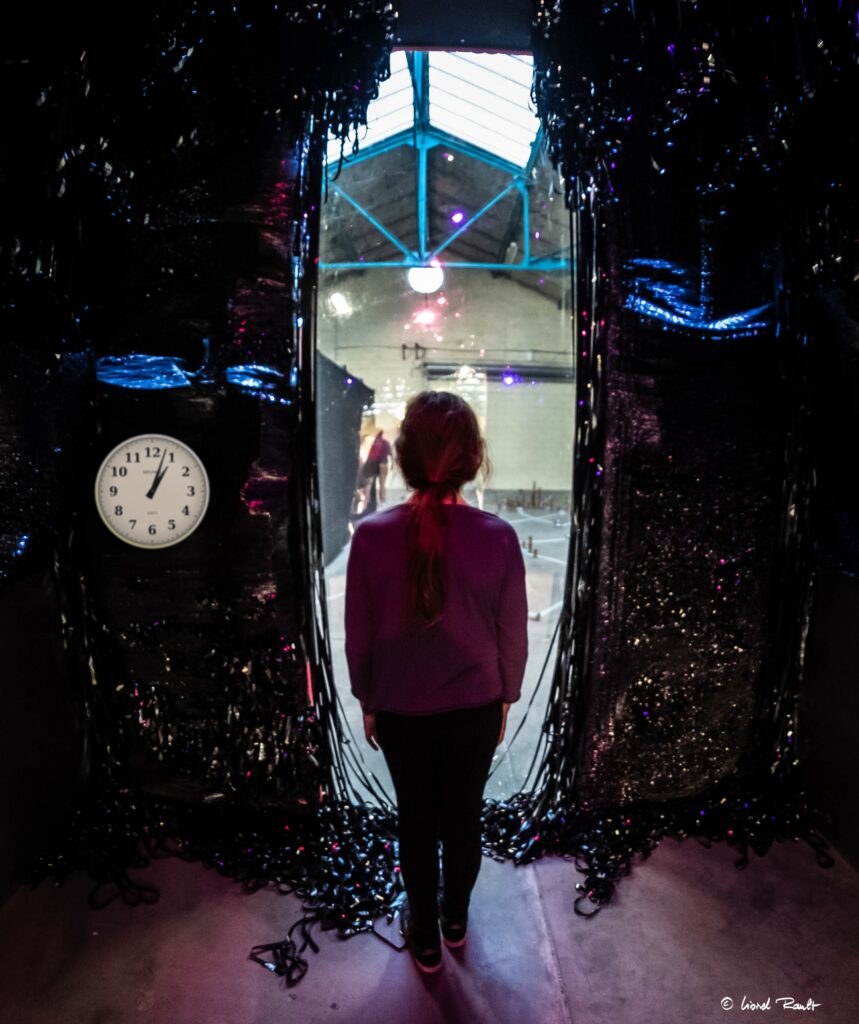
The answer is 1 h 03 min
